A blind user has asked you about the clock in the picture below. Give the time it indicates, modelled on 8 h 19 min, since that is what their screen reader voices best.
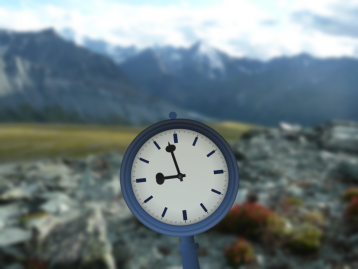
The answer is 8 h 58 min
